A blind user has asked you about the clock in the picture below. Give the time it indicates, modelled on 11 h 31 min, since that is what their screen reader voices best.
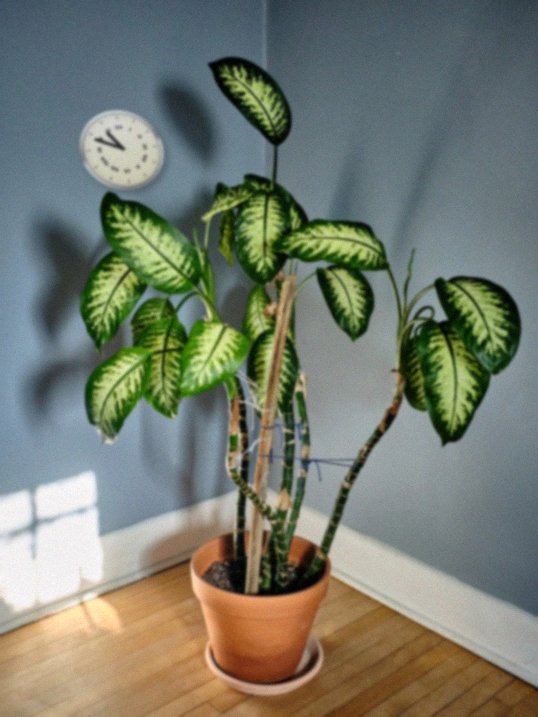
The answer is 10 h 49 min
